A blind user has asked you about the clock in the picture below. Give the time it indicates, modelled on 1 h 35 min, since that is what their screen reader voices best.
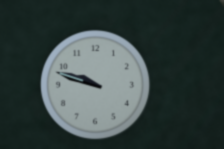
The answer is 9 h 48 min
